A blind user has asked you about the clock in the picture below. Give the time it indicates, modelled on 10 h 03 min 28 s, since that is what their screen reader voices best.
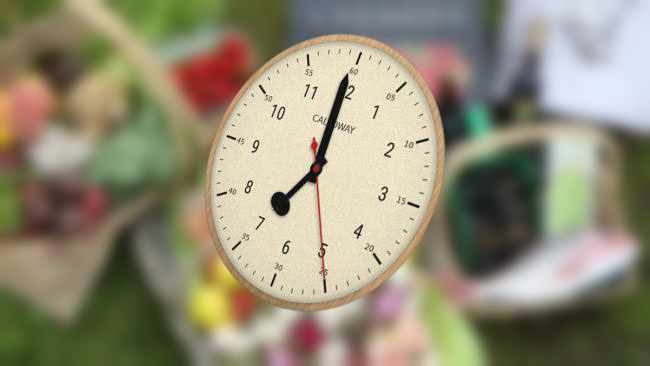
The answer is 6 h 59 min 25 s
